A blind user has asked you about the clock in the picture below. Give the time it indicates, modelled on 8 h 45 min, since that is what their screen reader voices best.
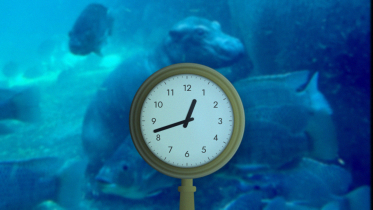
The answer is 12 h 42 min
